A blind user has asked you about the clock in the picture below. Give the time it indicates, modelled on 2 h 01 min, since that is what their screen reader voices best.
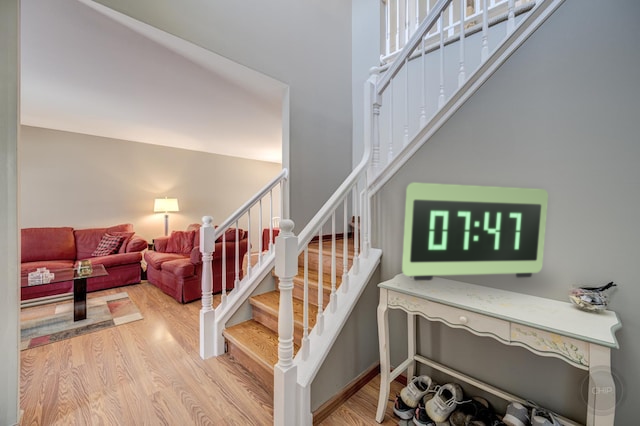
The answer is 7 h 47 min
